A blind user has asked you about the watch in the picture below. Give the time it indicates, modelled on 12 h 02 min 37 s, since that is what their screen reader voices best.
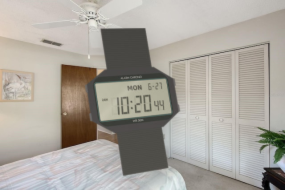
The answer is 10 h 20 min 44 s
